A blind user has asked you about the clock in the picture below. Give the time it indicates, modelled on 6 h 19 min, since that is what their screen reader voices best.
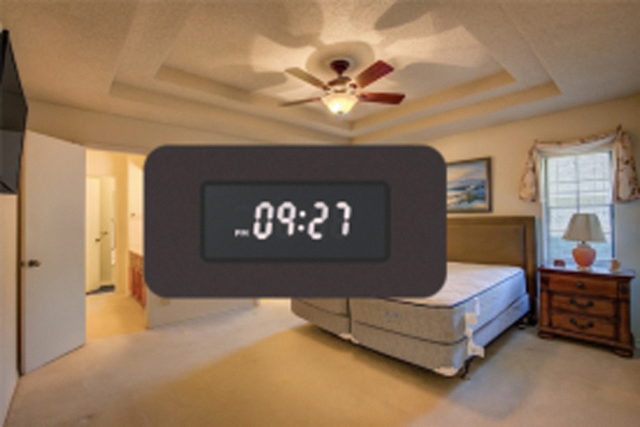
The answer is 9 h 27 min
